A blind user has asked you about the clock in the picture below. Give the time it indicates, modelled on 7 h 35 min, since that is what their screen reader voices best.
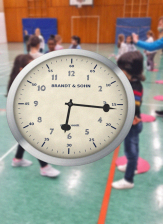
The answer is 6 h 16 min
